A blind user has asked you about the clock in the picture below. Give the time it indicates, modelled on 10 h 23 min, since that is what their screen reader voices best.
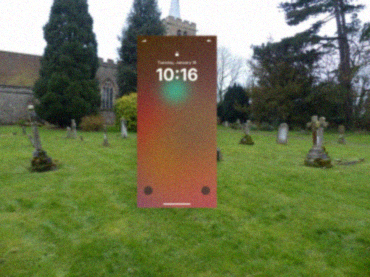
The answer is 10 h 16 min
